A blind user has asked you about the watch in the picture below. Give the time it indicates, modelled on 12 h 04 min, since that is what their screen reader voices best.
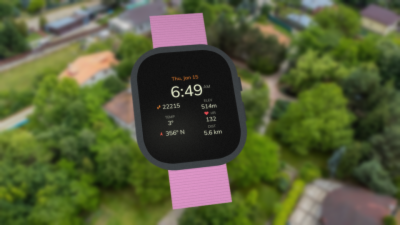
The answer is 6 h 49 min
